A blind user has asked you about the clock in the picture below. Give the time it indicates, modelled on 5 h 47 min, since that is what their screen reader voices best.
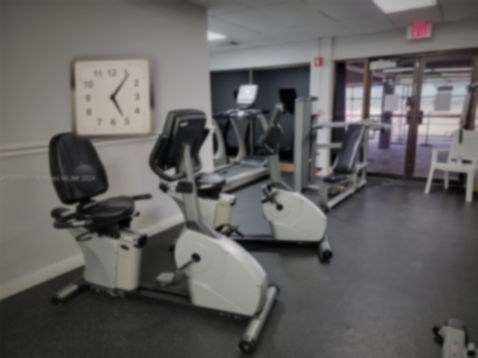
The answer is 5 h 06 min
